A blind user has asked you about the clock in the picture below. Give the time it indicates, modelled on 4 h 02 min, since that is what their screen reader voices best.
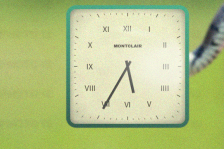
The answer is 5 h 35 min
